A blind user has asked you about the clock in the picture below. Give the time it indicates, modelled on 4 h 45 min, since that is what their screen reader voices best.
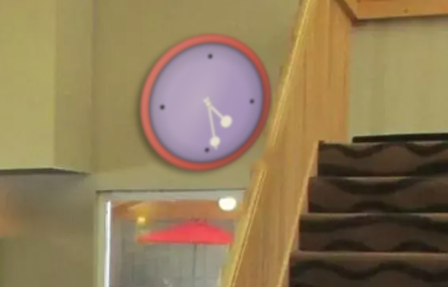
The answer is 4 h 28 min
